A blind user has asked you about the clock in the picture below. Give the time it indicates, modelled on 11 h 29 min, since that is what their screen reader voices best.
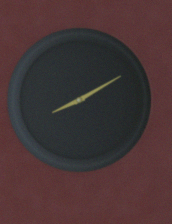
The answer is 8 h 10 min
